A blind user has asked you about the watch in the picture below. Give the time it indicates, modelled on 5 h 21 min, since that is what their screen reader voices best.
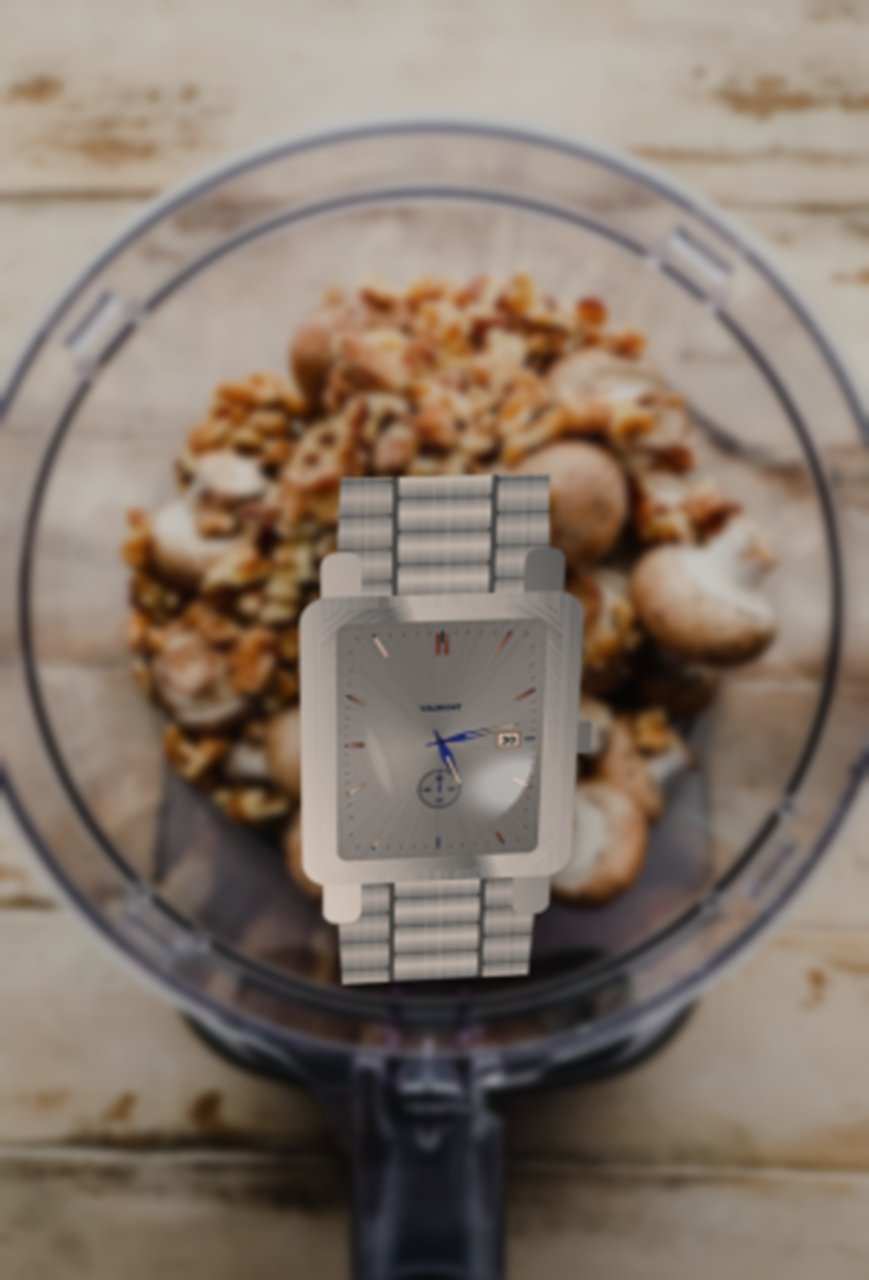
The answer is 5 h 13 min
